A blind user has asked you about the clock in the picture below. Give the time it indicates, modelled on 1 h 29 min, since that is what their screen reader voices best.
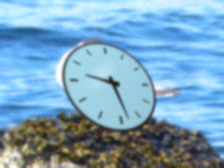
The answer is 9 h 28 min
